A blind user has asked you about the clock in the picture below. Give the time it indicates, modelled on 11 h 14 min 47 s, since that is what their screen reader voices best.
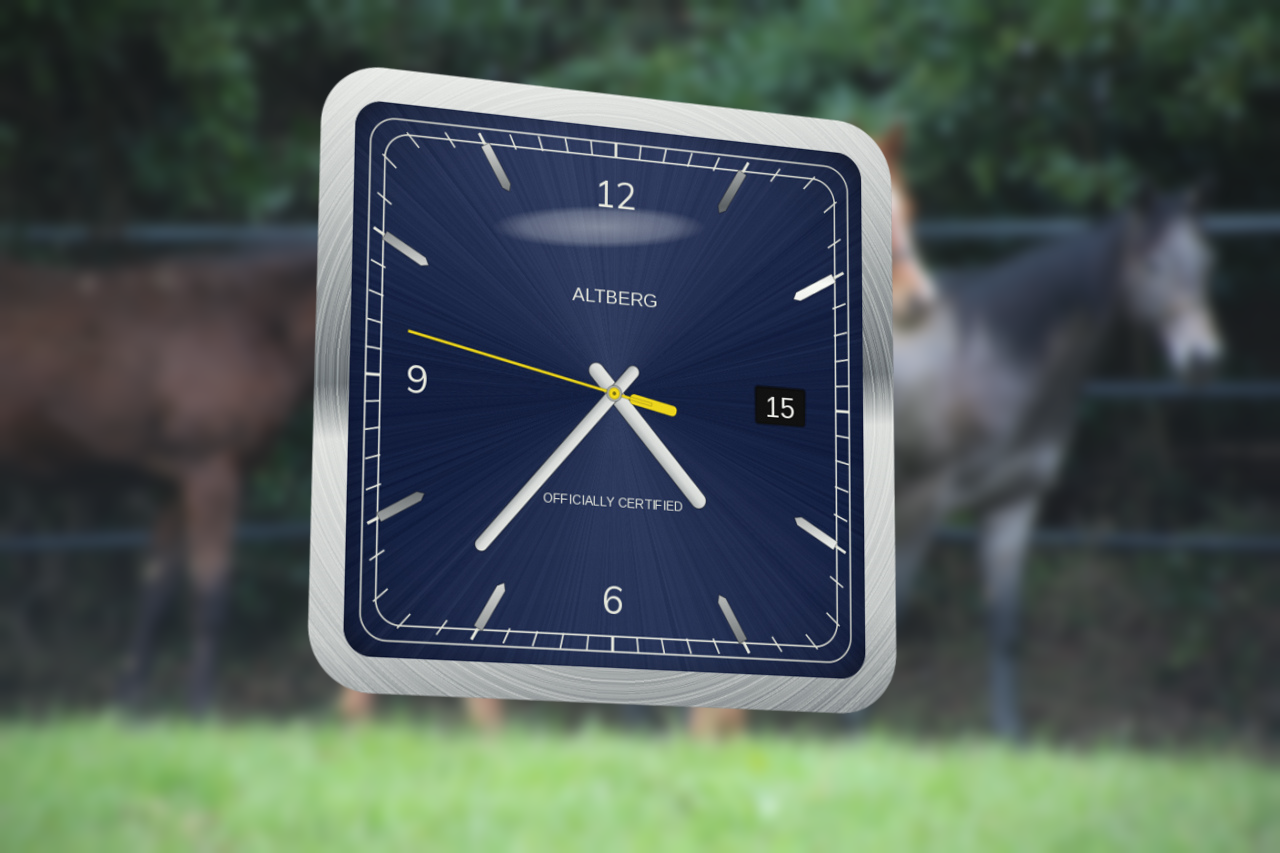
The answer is 4 h 36 min 47 s
